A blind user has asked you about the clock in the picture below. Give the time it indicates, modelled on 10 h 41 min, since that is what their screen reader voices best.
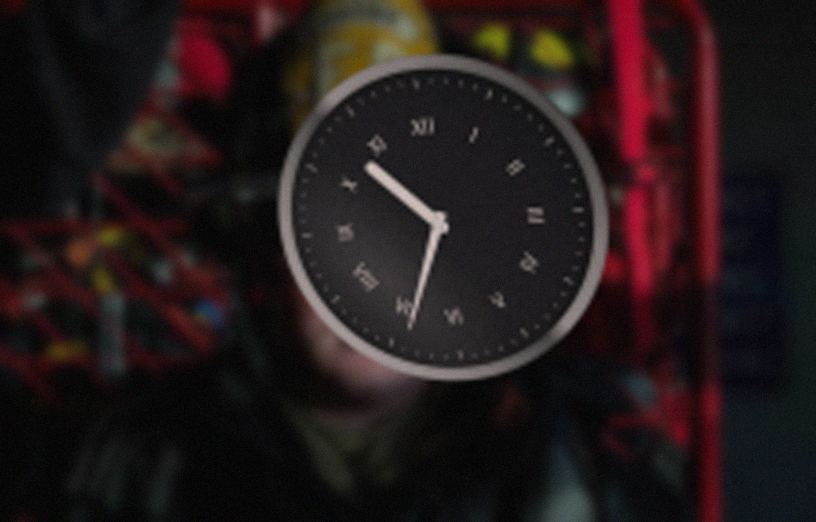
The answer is 10 h 34 min
